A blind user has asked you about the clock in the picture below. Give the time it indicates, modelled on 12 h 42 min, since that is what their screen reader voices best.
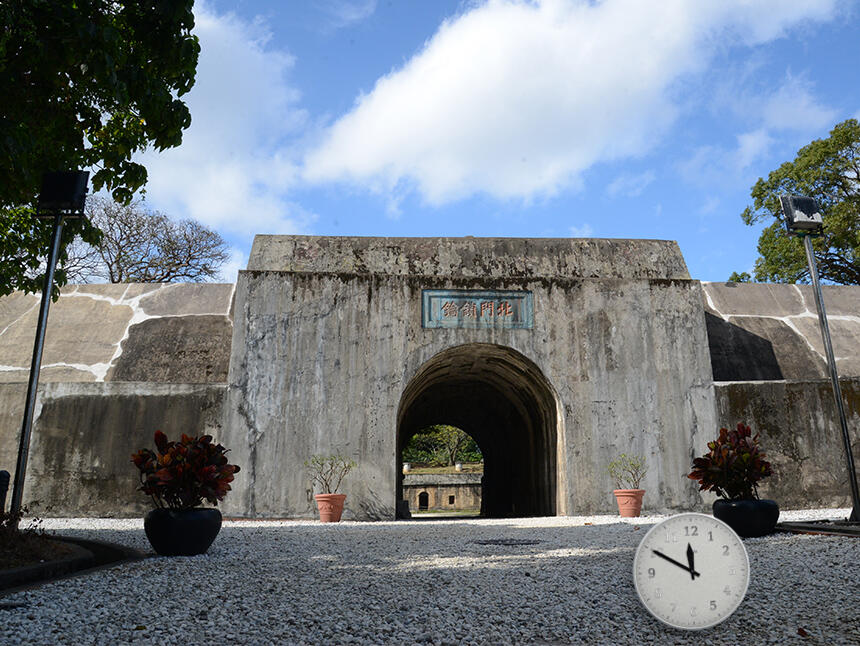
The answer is 11 h 50 min
